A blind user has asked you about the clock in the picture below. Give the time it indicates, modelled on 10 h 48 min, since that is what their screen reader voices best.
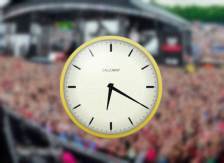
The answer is 6 h 20 min
